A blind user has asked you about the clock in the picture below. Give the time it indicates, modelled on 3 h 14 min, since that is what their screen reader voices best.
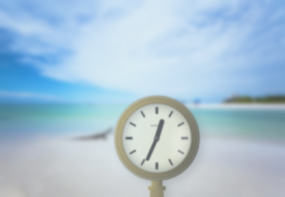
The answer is 12 h 34 min
